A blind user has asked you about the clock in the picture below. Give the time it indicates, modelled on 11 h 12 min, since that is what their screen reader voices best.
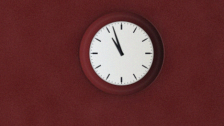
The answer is 10 h 57 min
